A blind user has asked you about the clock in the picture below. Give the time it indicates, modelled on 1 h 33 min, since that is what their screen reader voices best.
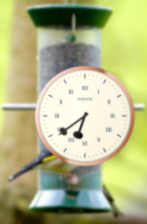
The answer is 6 h 39 min
